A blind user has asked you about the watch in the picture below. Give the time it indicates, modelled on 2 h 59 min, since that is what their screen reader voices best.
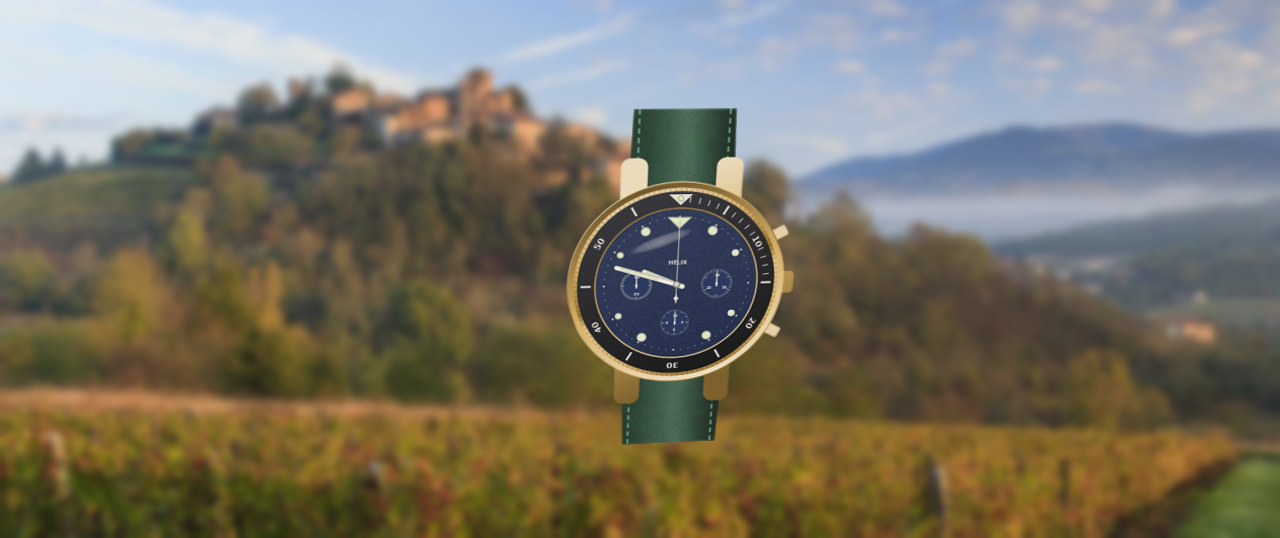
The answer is 9 h 48 min
